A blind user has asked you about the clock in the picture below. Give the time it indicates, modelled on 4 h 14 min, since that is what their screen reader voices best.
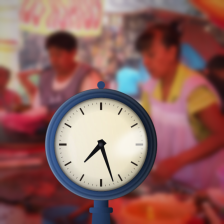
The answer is 7 h 27 min
